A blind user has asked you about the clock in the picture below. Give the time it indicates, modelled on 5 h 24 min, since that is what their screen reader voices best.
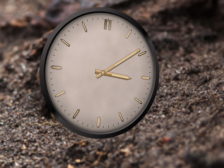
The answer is 3 h 09 min
